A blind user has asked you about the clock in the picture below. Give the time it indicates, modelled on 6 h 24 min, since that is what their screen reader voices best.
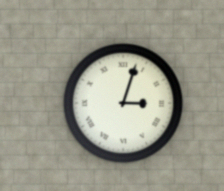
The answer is 3 h 03 min
